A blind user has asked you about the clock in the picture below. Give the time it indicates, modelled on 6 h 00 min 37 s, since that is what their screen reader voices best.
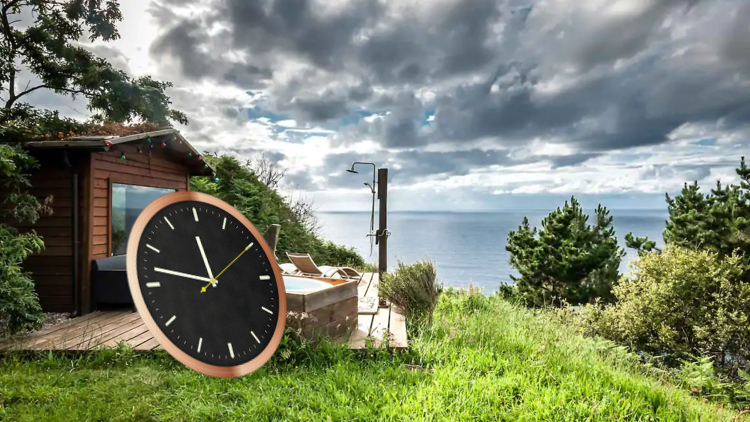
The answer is 11 h 47 min 10 s
